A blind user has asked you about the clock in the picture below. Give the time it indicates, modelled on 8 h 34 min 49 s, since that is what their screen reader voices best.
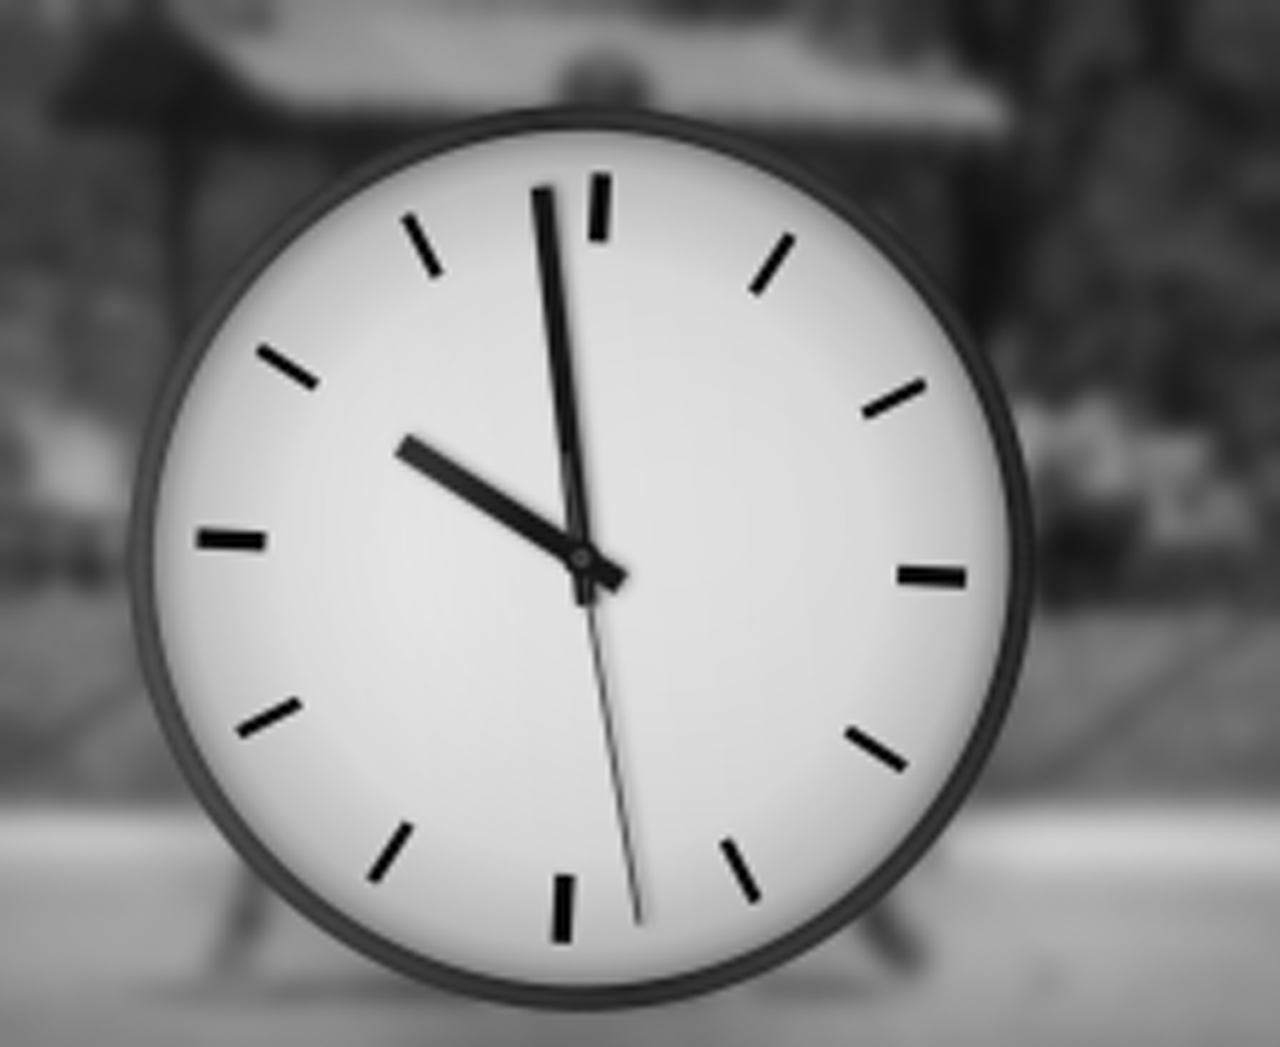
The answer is 9 h 58 min 28 s
